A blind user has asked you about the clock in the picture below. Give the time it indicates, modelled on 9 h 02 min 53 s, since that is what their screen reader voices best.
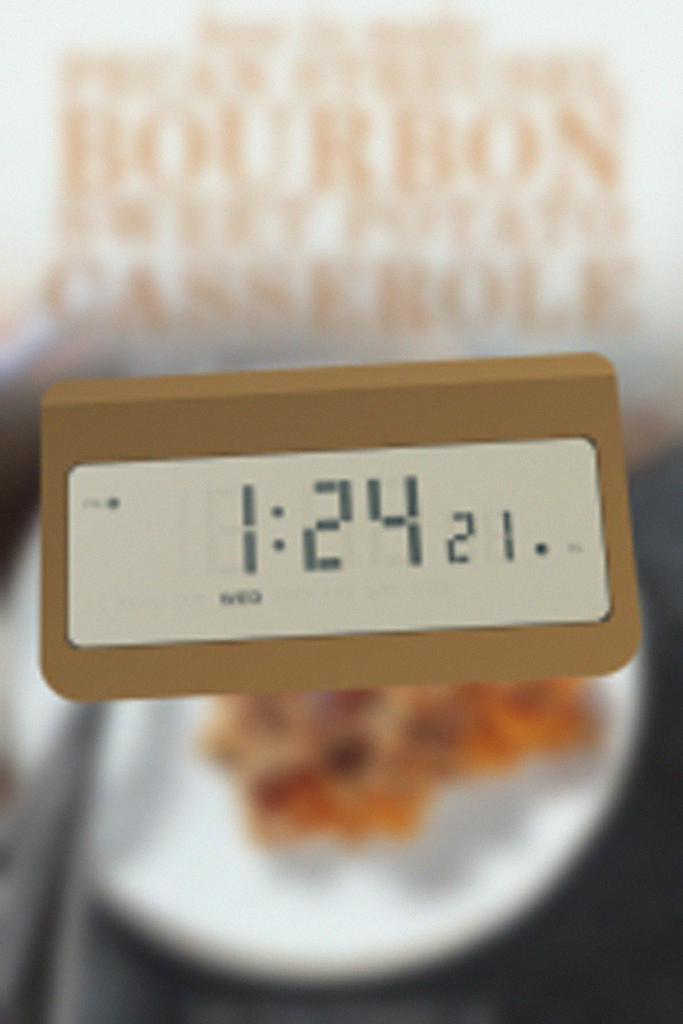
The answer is 1 h 24 min 21 s
